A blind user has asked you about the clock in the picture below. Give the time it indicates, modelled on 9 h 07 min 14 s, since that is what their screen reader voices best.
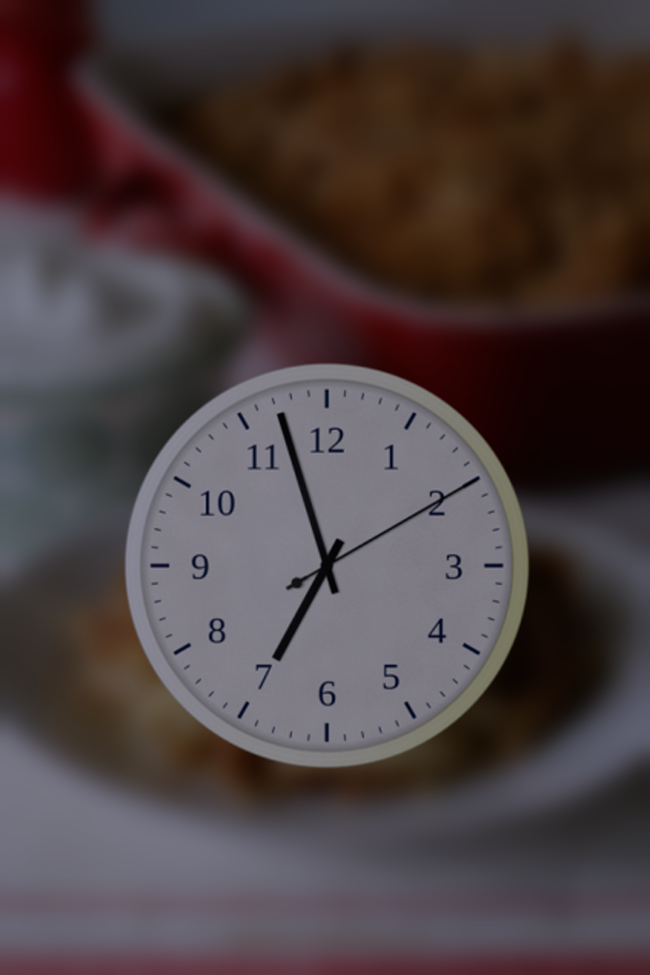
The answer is 6 h 57 min 10 s
